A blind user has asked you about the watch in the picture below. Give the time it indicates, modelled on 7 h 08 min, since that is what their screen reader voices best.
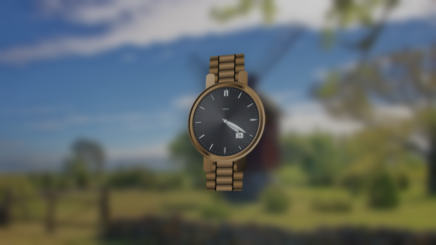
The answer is 4 h 20 min
